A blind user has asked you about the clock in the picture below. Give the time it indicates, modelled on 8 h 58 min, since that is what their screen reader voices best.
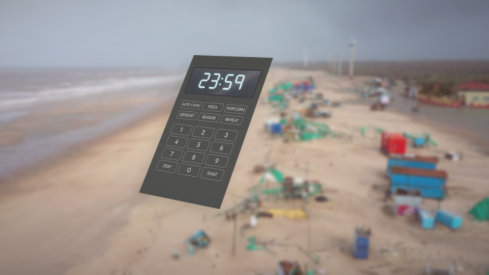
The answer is 23 h 59 min
